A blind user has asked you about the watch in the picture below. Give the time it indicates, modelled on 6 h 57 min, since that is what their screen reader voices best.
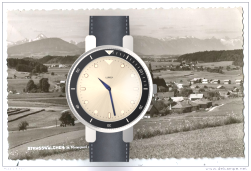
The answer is 10 h 28 min
